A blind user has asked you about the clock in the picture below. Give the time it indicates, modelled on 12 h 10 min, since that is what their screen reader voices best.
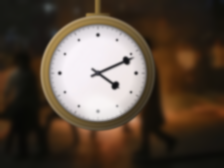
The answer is 4 h 11 min
